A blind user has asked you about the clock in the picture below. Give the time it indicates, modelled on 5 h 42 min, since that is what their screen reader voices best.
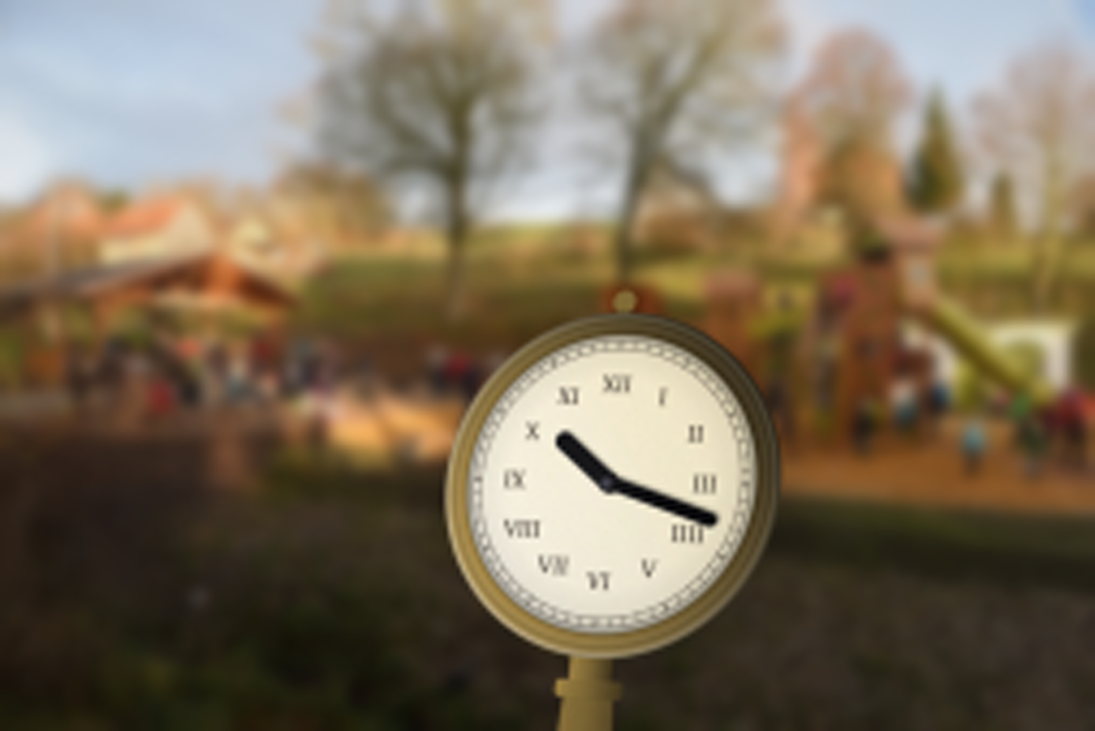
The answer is 10 h 18 min
